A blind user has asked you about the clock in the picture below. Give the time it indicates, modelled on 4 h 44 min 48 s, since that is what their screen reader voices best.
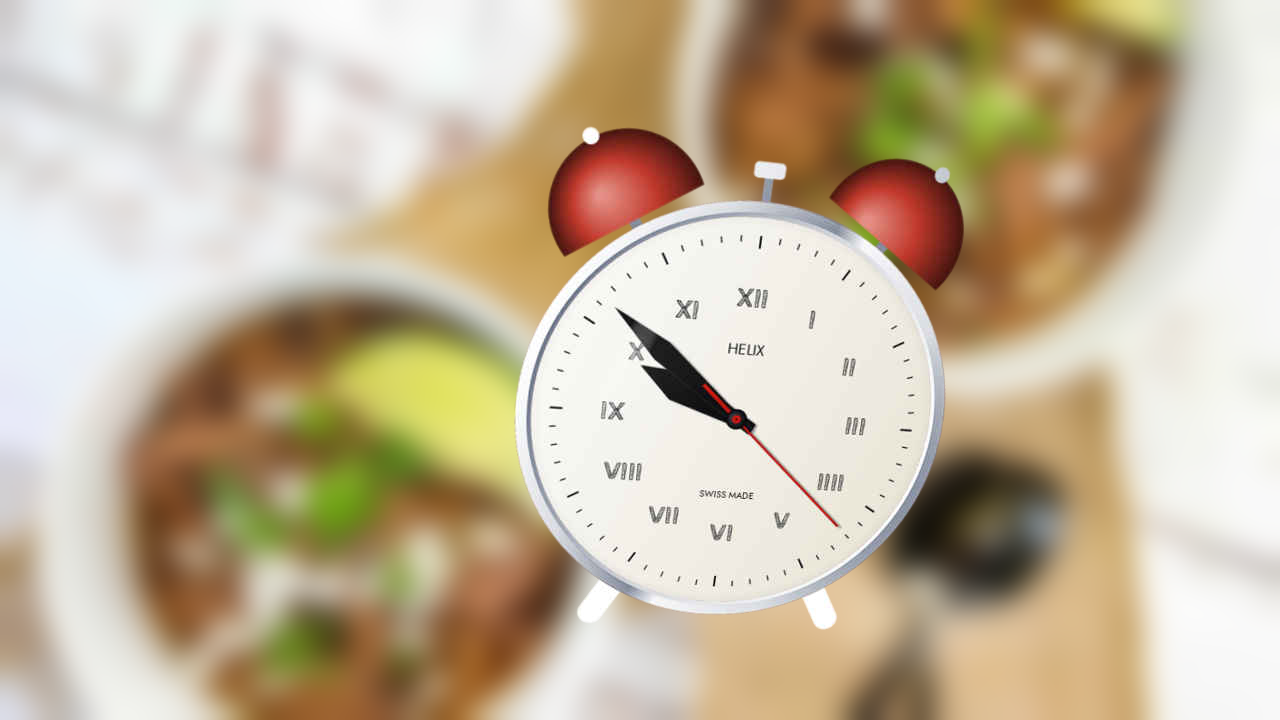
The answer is 9 h 51 min 22 s
